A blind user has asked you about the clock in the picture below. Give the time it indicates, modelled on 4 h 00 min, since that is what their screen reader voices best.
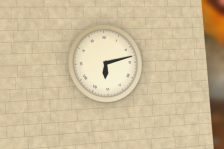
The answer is 6 h 13 min
